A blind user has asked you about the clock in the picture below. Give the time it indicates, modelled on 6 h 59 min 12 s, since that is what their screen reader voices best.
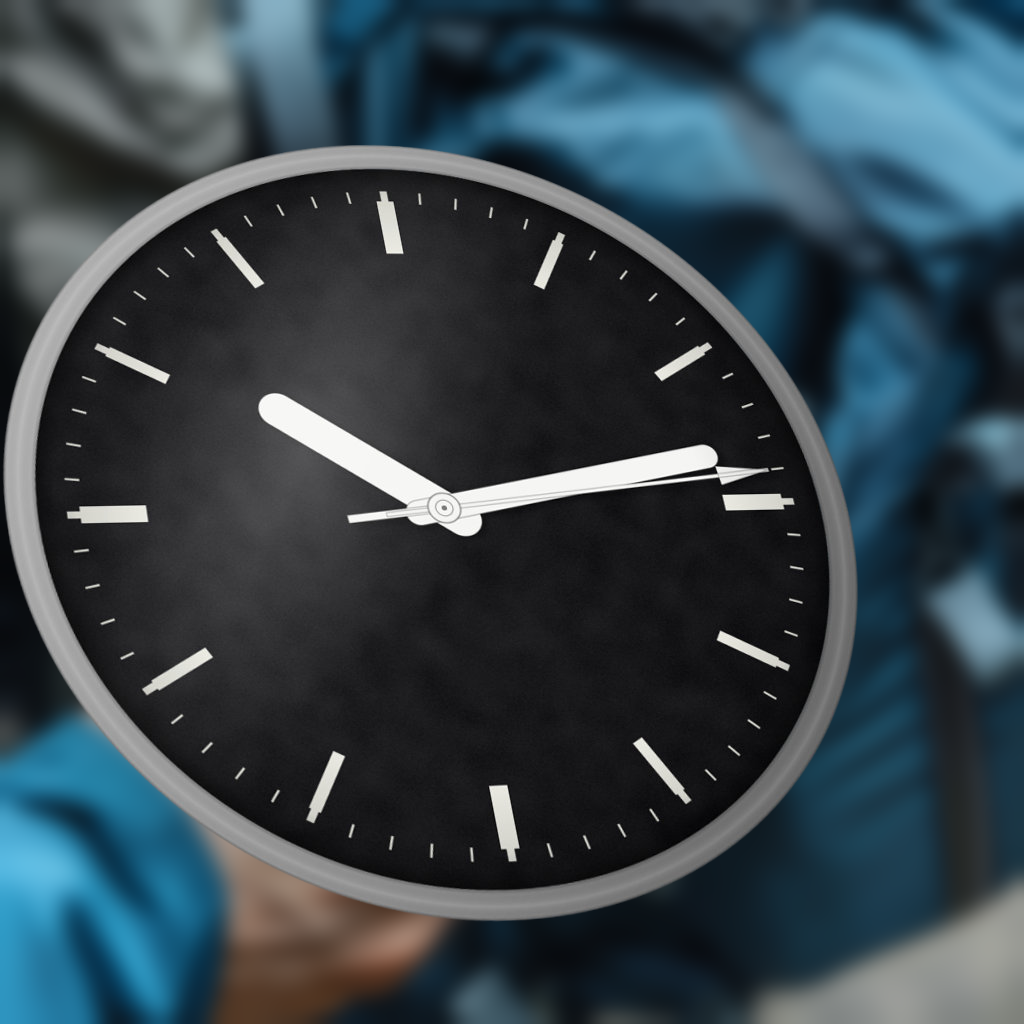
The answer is 10 h 13 min 14 s
